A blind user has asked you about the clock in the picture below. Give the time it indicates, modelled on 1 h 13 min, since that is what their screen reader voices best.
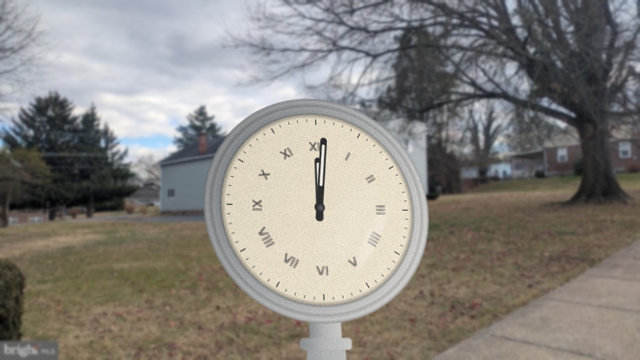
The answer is 12 h 01 min
